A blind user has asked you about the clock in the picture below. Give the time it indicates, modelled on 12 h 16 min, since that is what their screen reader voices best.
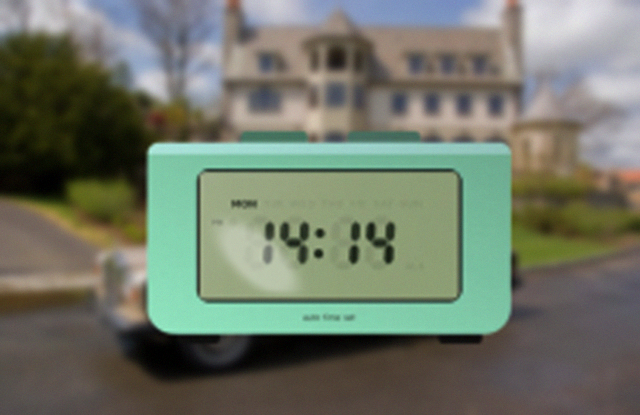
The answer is 14 h 14 min
